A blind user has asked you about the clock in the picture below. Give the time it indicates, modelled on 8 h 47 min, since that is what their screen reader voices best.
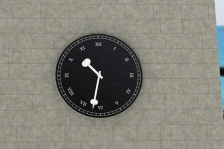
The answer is 10 h 32 min
